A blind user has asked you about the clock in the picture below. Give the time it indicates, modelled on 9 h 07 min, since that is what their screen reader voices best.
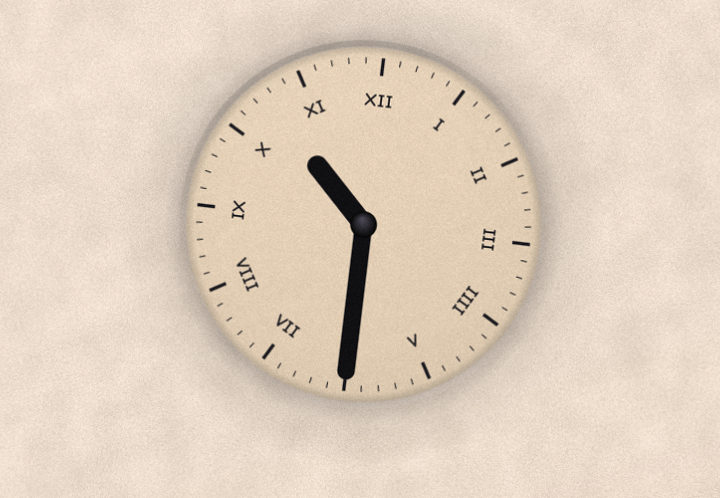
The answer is 10 h 30 min
